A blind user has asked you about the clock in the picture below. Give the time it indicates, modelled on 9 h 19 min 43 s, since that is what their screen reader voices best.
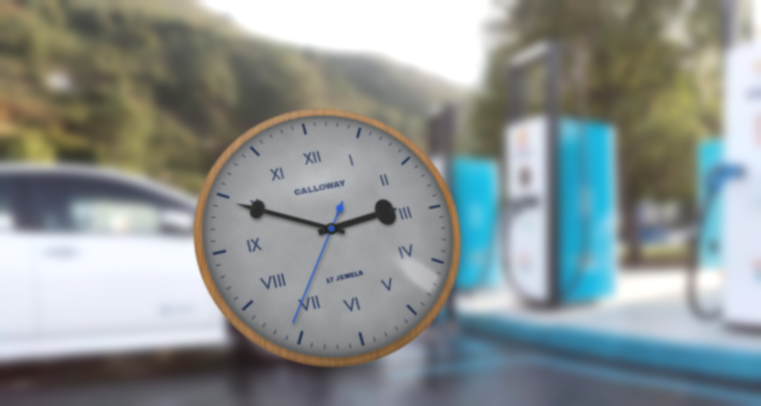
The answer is 2 h 49 min 36 s
